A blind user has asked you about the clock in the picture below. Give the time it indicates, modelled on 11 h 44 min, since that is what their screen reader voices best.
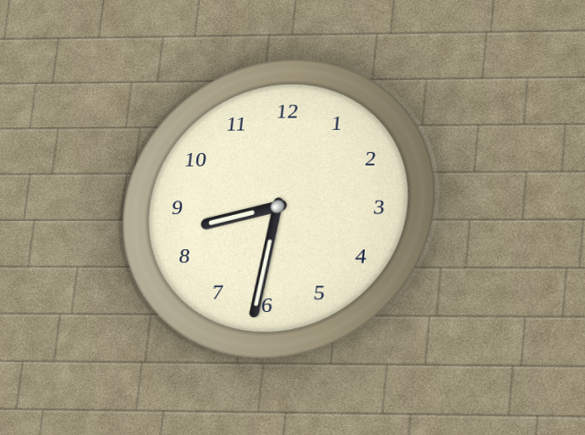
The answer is 8 h 31 min
